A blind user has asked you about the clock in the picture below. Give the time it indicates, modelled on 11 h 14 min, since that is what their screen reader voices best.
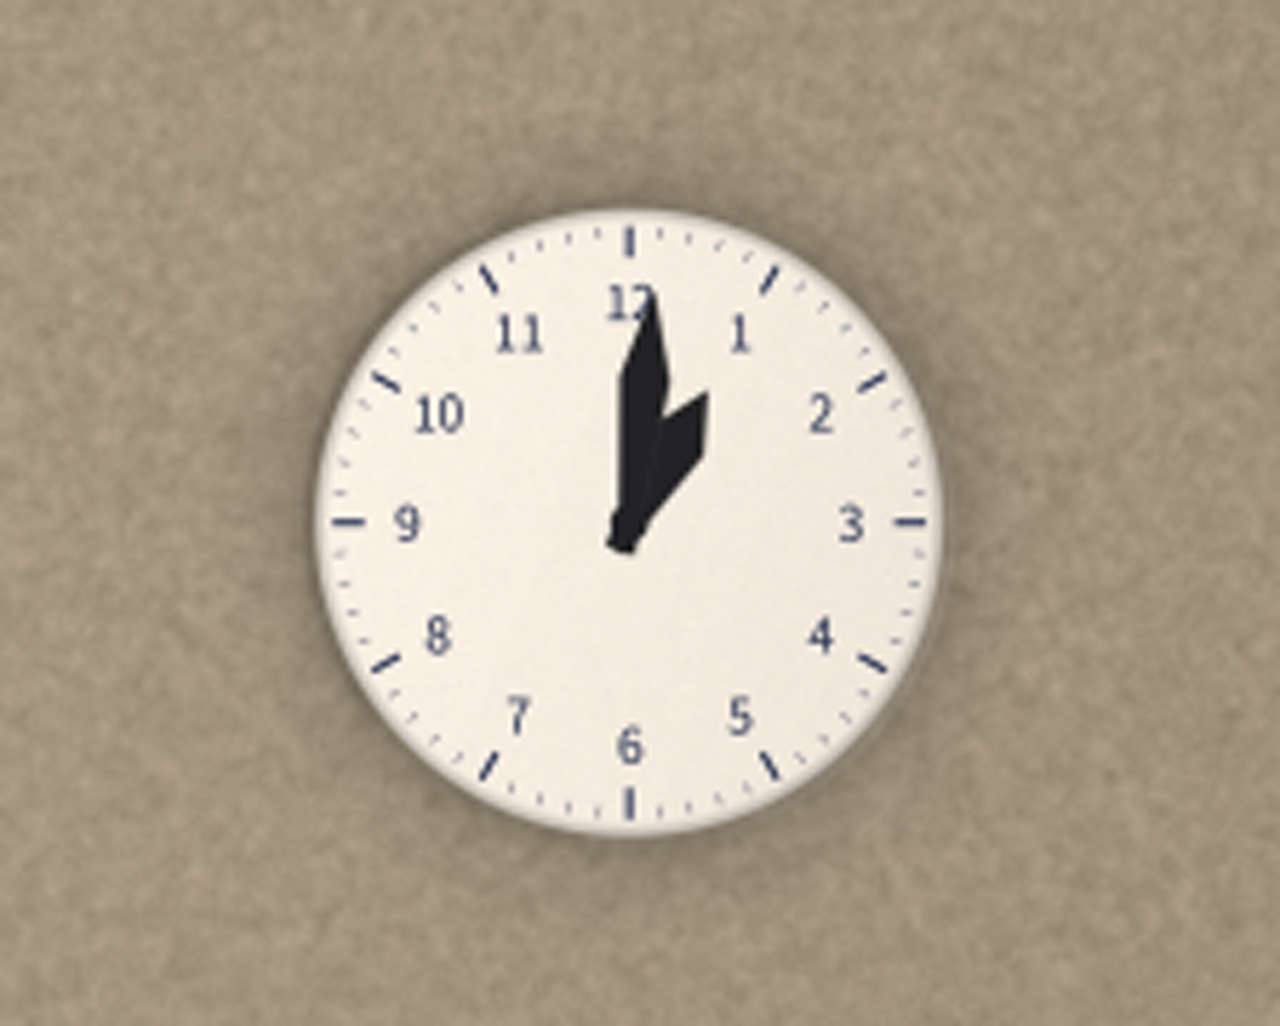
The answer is 1 h 01 min
